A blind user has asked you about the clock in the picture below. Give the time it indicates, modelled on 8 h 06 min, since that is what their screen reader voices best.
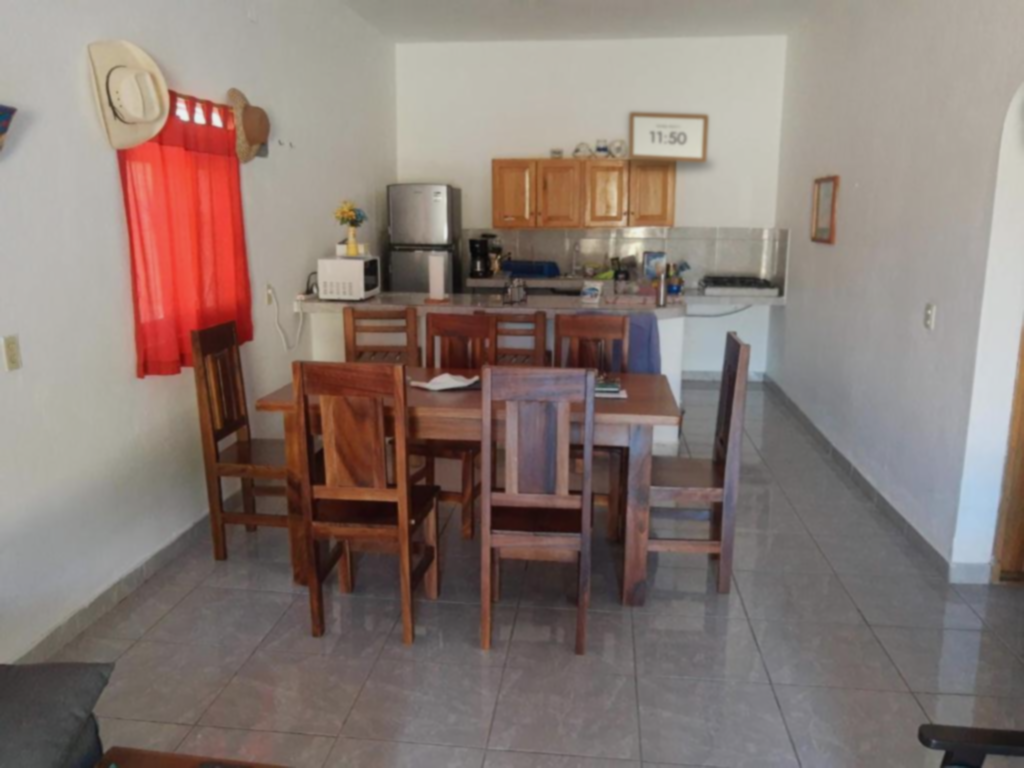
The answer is 11 h 50 min
